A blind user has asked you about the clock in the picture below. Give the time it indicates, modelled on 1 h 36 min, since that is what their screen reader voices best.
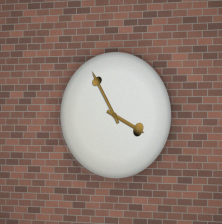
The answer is 3 h 55 min
